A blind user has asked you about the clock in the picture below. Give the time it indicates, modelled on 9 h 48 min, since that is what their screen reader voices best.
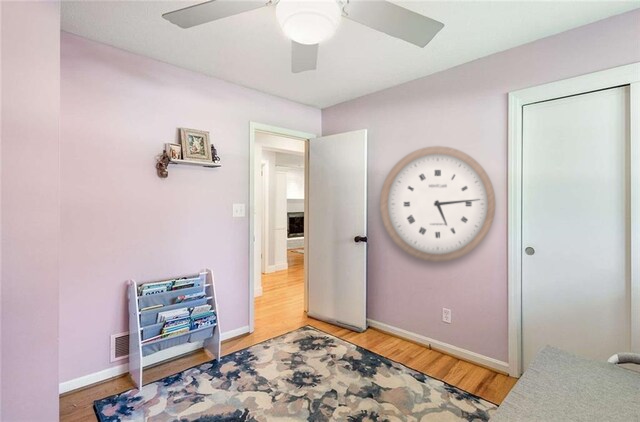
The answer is 5 h 14 min
